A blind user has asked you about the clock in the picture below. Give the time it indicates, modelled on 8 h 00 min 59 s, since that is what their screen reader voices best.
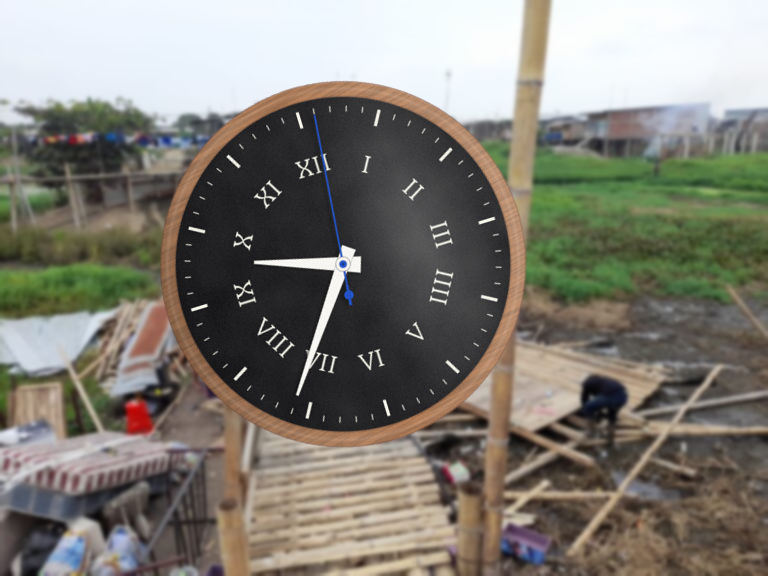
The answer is 9 h 36 min 01 s
